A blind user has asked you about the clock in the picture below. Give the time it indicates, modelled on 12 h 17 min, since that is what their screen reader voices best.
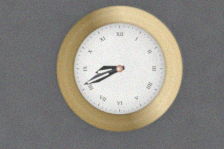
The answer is 8 h 41 min
